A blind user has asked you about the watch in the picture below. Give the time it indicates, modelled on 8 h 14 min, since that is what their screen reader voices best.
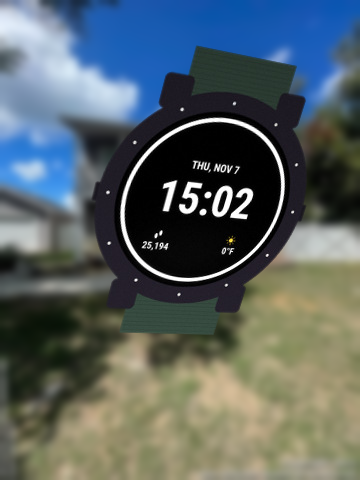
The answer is 15 h 02 min
